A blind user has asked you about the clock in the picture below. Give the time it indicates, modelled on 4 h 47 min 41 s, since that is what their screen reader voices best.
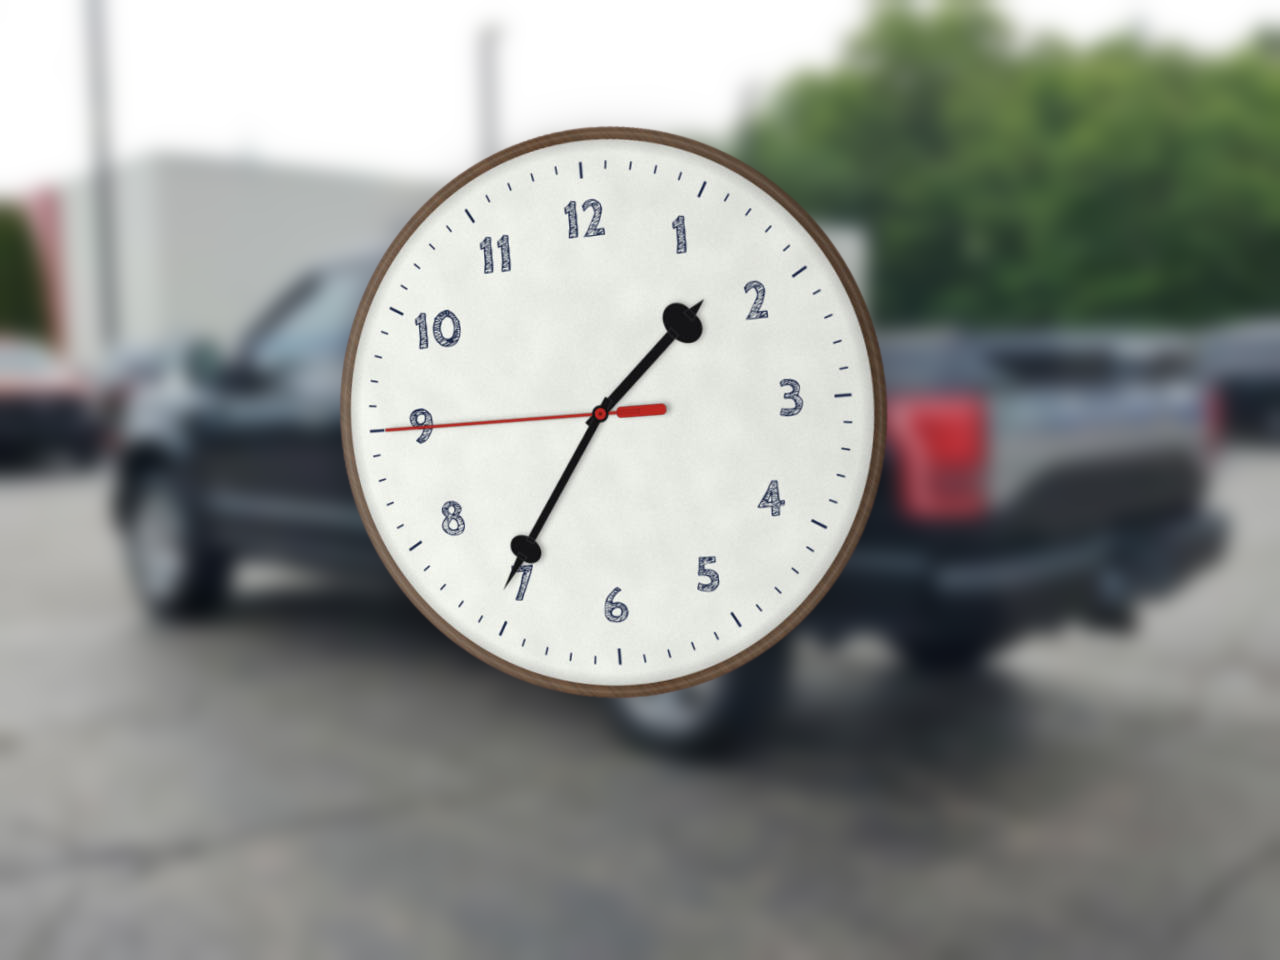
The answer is 1 h 35 min 45 s
